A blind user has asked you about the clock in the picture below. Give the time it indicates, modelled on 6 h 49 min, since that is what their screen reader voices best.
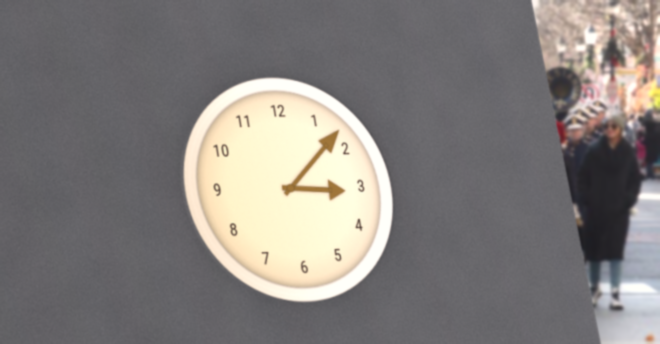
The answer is 3 h 08 min
